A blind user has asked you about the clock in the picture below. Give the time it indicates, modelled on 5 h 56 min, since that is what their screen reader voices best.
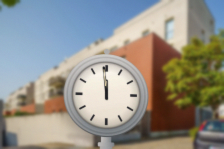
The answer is 11 h 59 min
